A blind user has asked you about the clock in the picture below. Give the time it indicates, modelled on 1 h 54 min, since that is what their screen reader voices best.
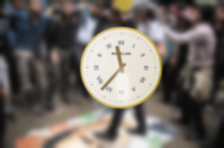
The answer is 11 h 37 min
